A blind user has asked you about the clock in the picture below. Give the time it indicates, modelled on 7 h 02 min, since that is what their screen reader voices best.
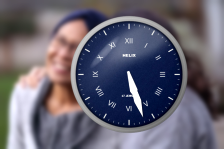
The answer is 5 h 27 min
